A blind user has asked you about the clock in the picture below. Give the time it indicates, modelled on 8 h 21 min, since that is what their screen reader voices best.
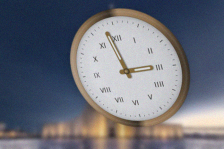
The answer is 2 h 58 min
